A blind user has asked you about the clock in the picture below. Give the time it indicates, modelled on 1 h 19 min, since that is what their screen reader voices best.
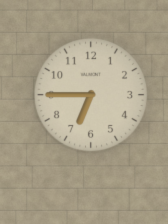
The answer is 6 h 45 min
